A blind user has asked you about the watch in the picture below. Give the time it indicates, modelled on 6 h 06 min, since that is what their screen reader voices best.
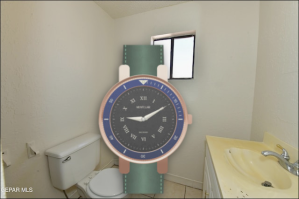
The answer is 9 h 10 min
